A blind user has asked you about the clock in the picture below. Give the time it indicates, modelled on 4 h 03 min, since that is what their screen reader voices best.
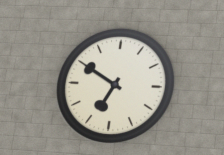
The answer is 6 h 50 min
